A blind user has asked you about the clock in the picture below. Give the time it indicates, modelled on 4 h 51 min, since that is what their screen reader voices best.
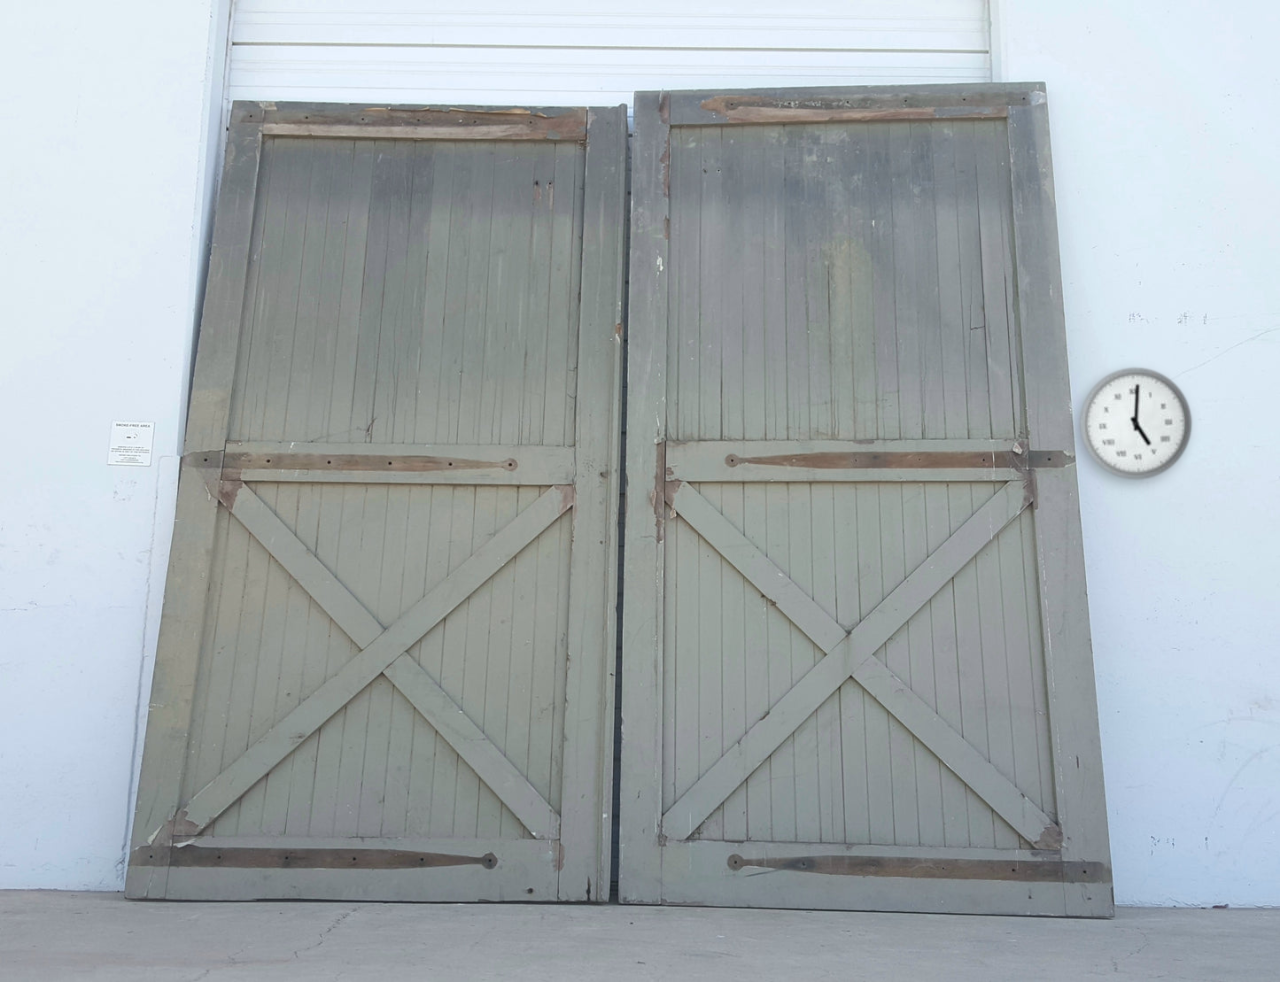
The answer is 5 h 01 min
